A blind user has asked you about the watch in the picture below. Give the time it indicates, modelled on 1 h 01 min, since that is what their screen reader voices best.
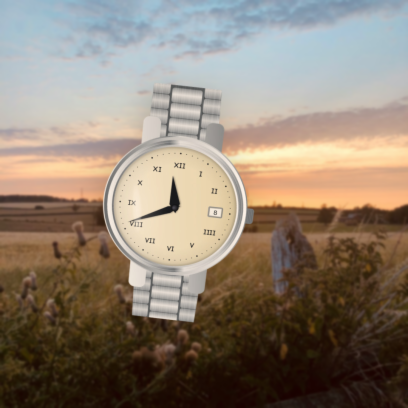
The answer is 11 h 41 min
